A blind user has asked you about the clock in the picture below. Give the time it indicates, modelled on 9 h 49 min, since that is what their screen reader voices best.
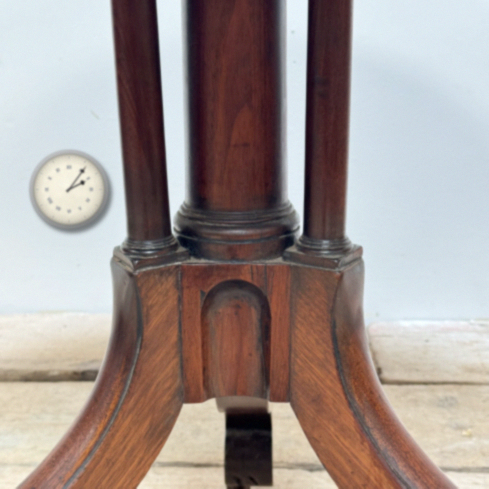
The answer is 2 h 06 min
